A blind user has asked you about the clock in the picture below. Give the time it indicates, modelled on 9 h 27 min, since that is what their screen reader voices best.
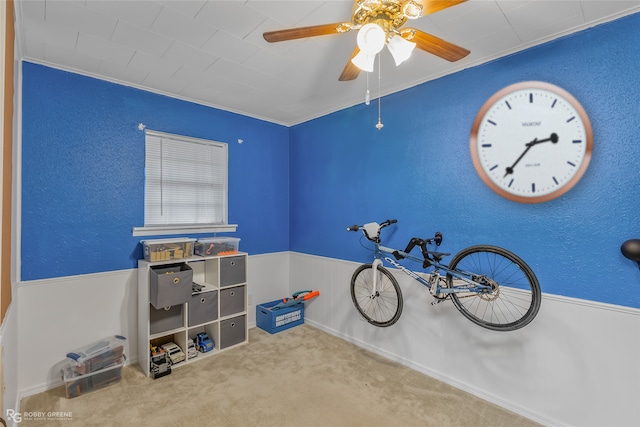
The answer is 2 h 37 min
